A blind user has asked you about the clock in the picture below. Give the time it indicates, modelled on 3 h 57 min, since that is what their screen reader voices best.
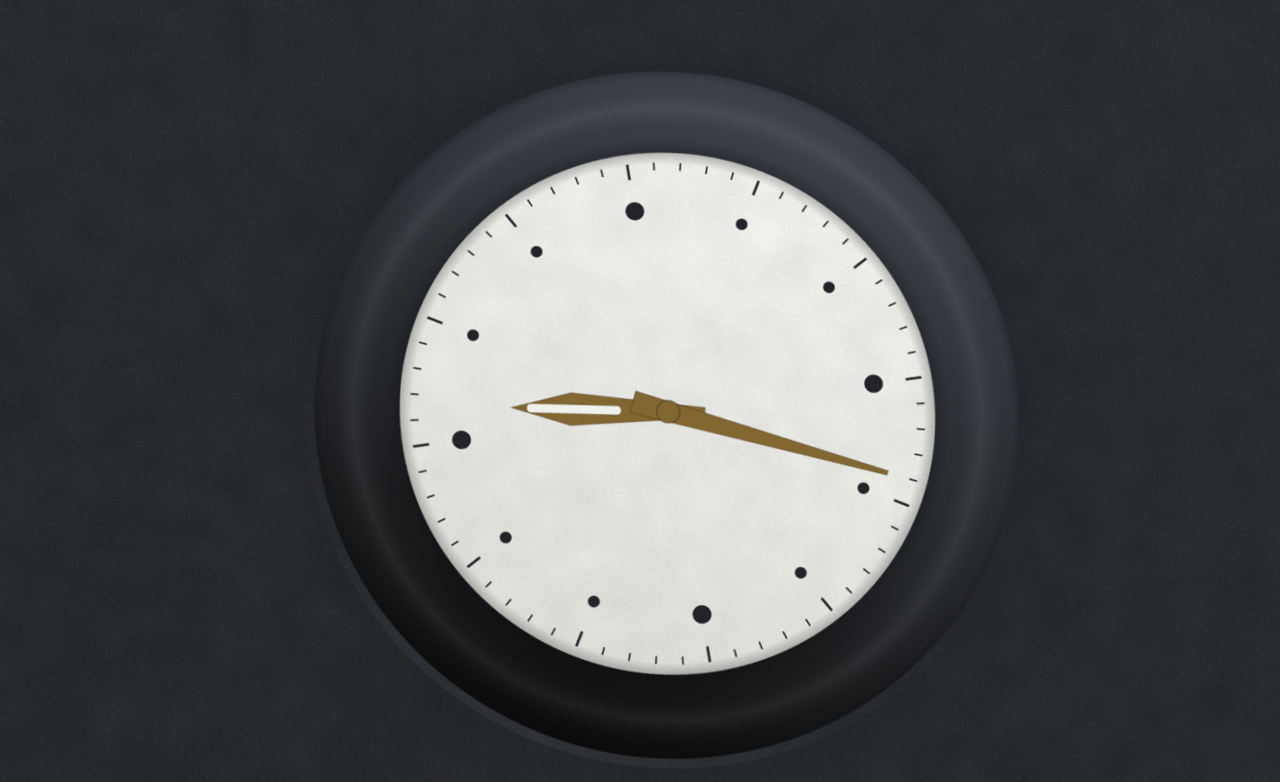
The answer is 9 h 19 min
